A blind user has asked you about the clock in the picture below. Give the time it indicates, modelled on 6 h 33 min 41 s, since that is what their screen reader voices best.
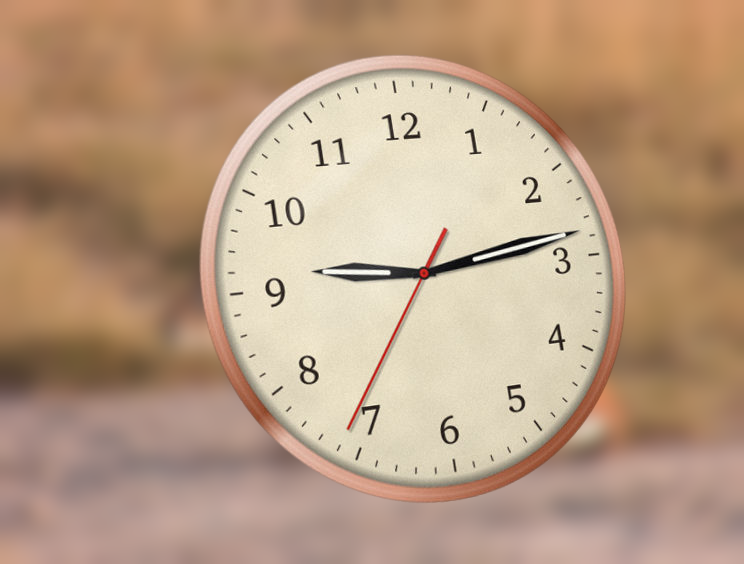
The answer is 9 h 13 min 36 s
